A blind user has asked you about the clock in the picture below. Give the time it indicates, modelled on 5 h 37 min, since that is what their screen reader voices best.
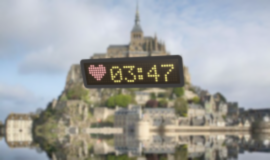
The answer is 3 h 47 min
